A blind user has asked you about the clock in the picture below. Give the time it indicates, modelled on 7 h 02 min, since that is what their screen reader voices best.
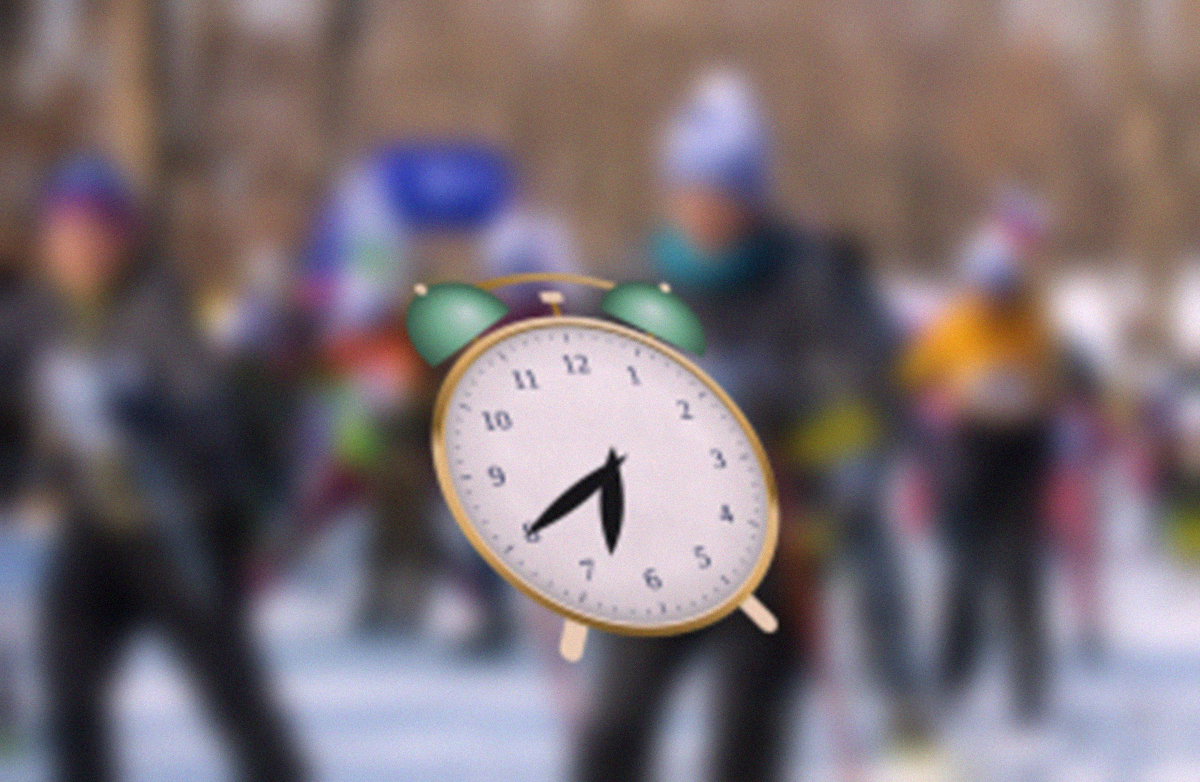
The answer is 6 h 40 min
